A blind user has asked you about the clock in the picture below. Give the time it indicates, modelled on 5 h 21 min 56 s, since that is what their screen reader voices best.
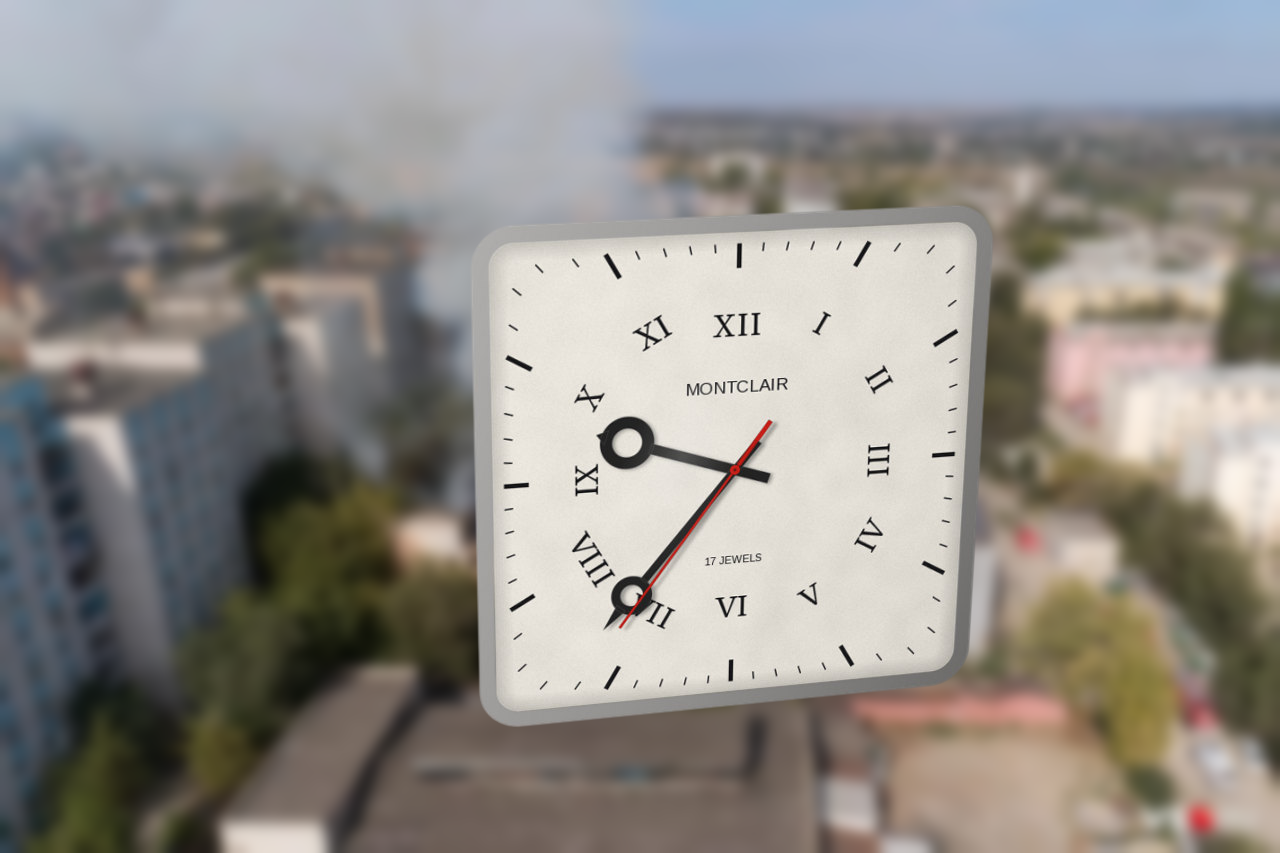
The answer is 9 h 36 min 36 s
